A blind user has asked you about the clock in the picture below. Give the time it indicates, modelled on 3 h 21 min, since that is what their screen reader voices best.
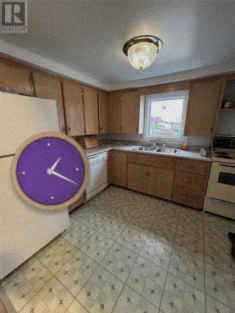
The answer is 1 h 20 min
